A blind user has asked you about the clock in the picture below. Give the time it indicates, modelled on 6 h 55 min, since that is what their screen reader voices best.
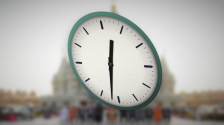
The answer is 12 h 32 min
